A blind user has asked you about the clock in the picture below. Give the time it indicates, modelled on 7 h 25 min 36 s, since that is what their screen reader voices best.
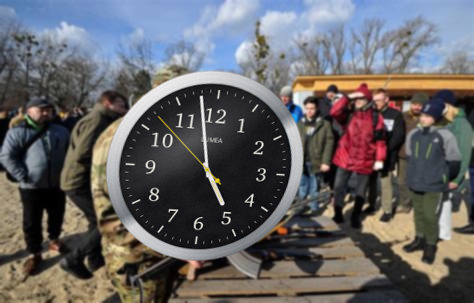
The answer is 4 h 57 min 52 s
